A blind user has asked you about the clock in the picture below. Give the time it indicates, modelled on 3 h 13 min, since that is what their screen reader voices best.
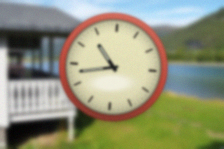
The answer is 10 h 43 min
